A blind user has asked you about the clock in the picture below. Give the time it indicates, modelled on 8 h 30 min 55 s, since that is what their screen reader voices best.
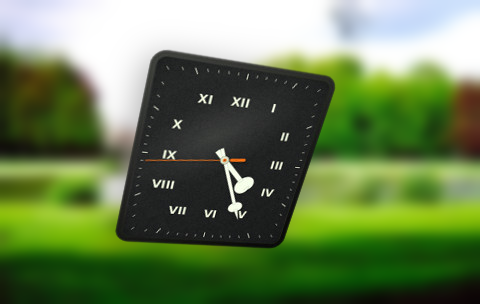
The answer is 4 h 25 min 44 s
